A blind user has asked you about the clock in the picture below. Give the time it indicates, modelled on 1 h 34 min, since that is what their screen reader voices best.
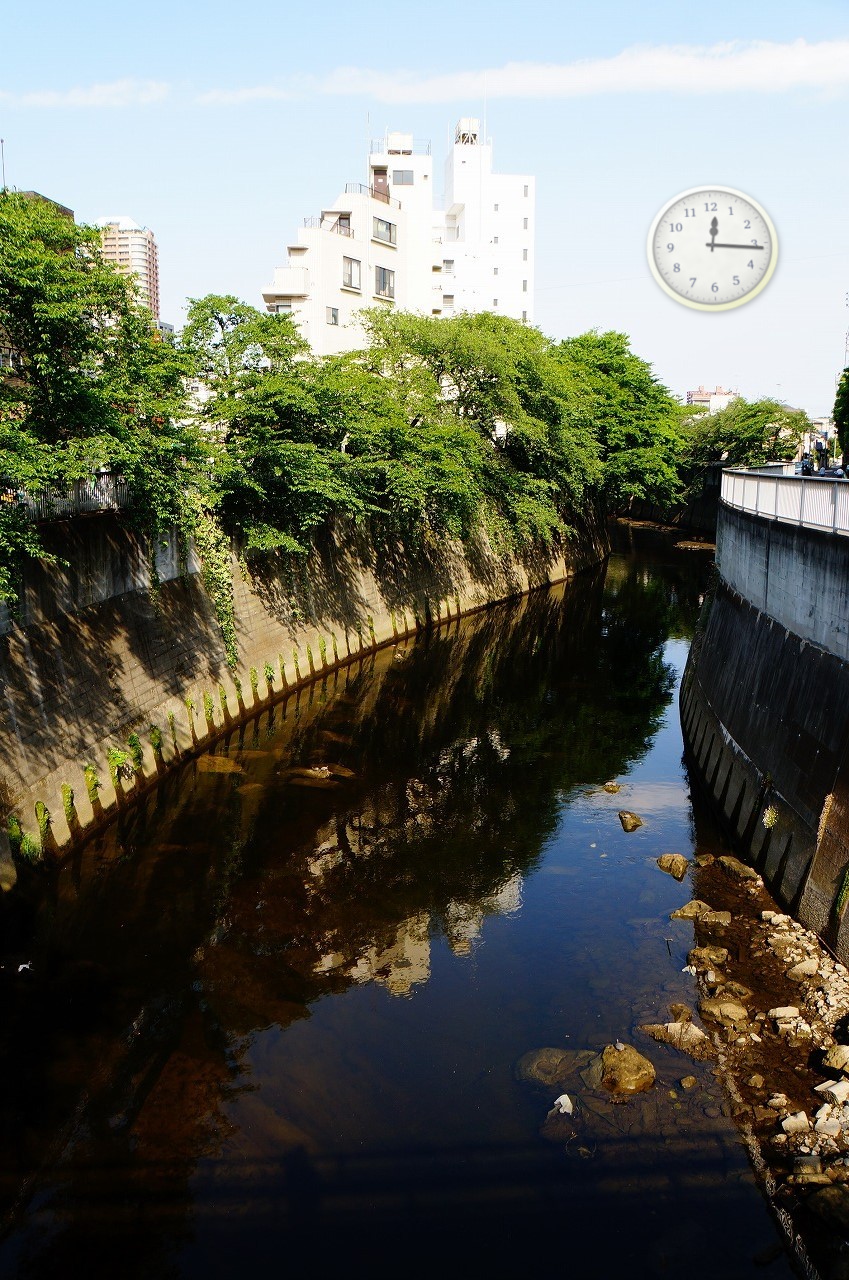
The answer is 12 h 16 min
